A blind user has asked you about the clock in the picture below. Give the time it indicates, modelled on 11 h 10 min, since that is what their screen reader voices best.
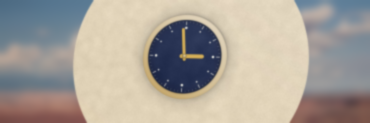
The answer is 2 h 59 min
